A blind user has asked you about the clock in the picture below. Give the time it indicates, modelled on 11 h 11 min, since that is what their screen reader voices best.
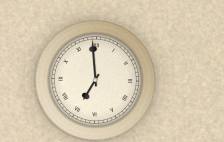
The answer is 6 h 59 min
